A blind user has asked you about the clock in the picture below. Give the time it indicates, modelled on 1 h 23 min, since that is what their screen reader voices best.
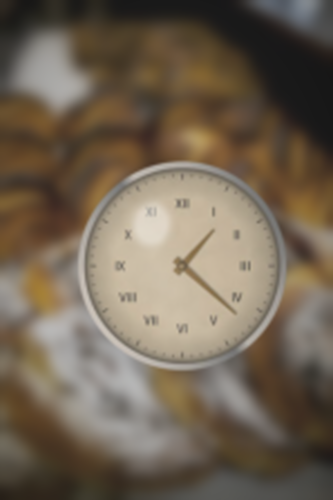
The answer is 1 h 22 min
